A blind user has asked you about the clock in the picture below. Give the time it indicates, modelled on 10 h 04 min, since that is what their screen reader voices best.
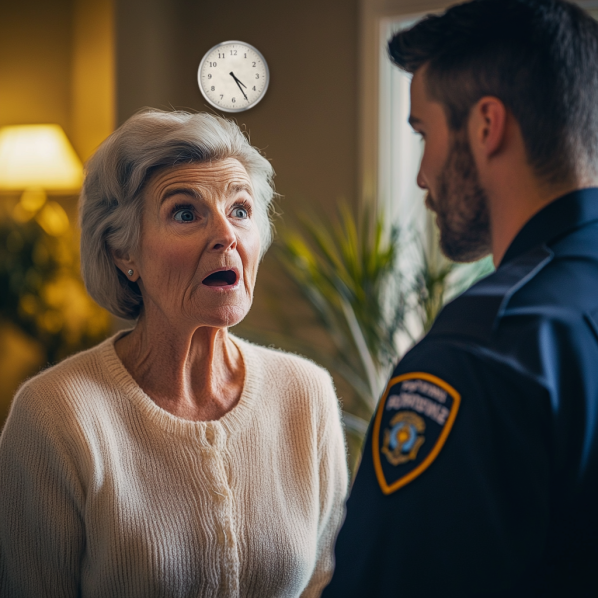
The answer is 4 h 25 min
